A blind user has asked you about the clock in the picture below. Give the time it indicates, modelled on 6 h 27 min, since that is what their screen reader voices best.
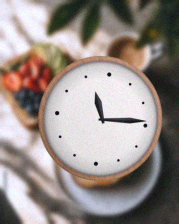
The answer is 11 h 14 min
